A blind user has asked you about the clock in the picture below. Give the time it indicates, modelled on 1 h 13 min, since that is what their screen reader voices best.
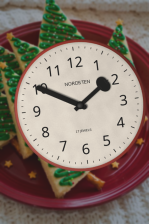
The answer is 1 h 50 min
